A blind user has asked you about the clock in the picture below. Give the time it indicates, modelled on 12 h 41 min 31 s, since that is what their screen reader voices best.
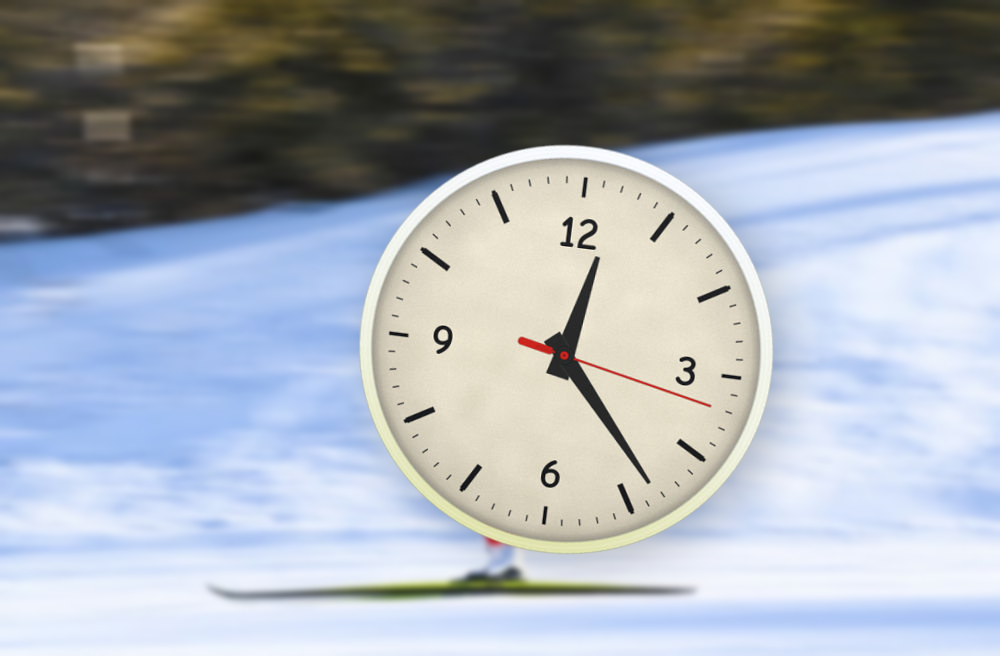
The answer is 12 h 23 min 17 s
